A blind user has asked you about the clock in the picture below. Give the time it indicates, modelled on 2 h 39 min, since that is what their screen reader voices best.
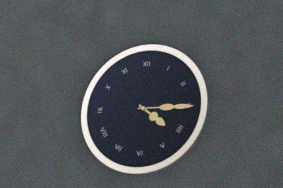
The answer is 4 h 15 min
